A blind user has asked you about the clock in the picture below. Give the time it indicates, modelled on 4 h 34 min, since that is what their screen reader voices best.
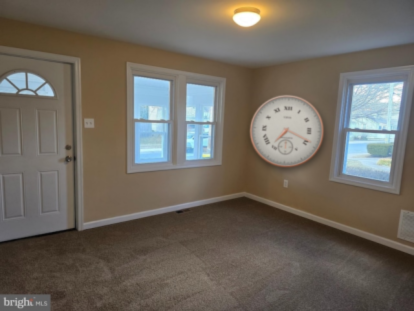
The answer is 7 h 19 min
